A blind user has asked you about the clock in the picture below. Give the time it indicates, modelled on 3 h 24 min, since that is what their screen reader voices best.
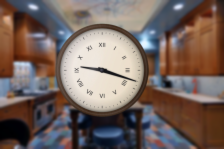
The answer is 9 h 18 min
